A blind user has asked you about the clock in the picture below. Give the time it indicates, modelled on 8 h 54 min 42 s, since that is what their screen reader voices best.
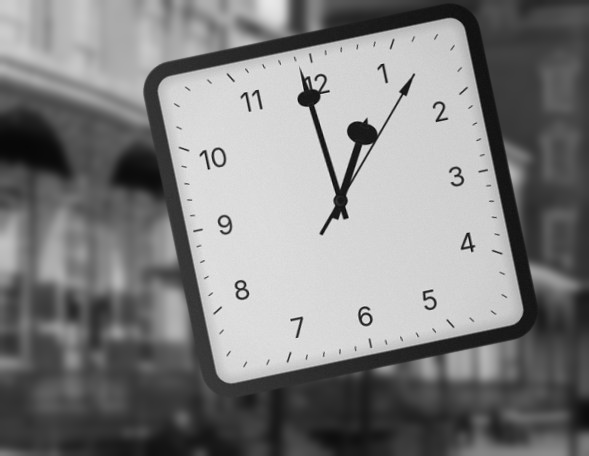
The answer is 12 h 59 min 07 s
